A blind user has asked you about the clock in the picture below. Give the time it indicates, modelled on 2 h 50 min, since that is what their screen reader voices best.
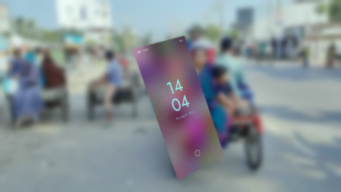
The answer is 14 h 04 min
